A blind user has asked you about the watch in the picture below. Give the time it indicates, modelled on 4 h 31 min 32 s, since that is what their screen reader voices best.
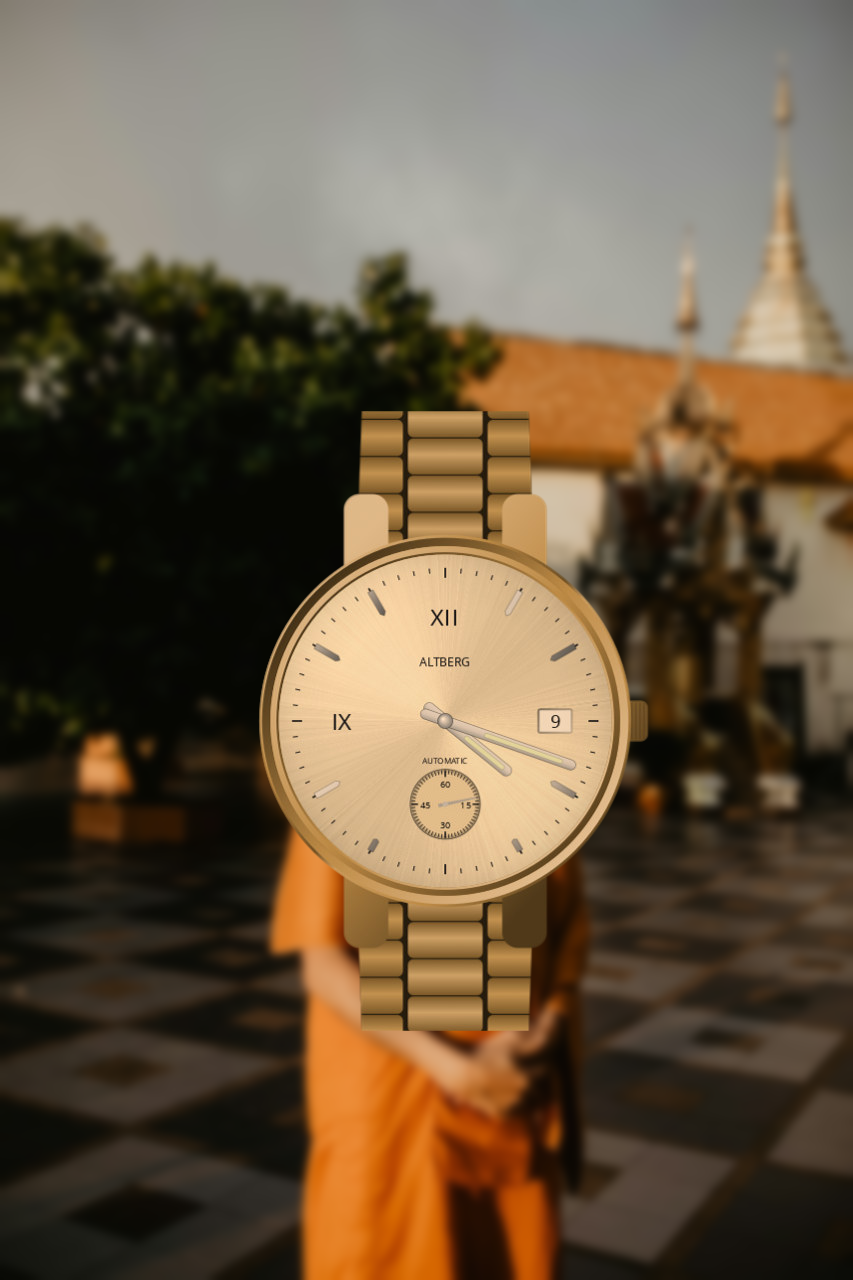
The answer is 4 h 18 min 13 s
